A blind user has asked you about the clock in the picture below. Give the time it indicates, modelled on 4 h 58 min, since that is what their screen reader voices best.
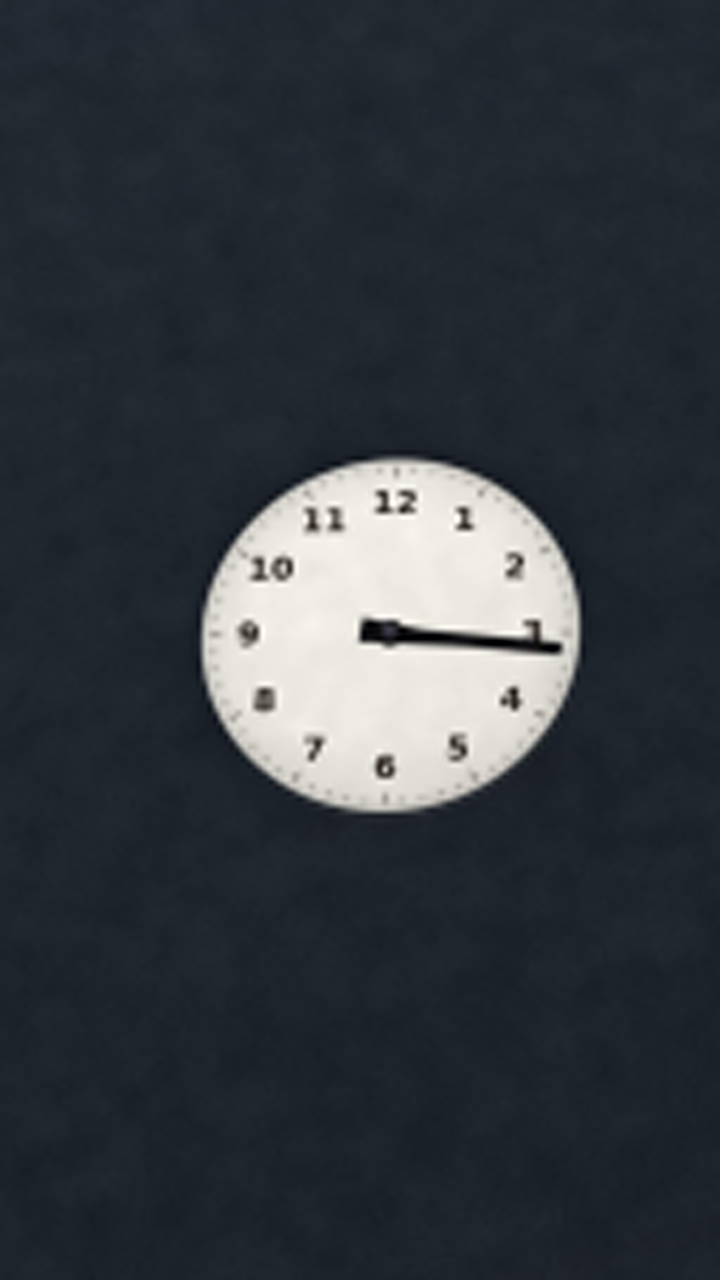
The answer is 3 h 16 min
